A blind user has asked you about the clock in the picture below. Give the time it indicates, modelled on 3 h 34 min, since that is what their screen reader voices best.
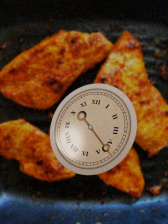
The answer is 10 h 22 min
